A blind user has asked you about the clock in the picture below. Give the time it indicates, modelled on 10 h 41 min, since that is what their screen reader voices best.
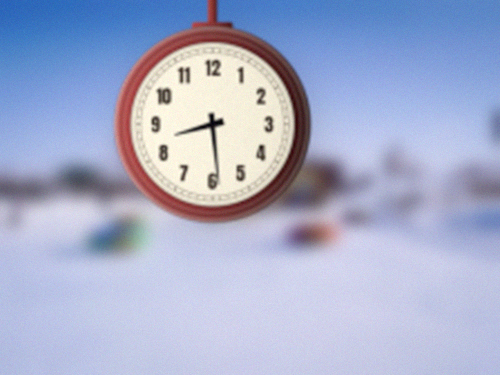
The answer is 8 h 29 min
